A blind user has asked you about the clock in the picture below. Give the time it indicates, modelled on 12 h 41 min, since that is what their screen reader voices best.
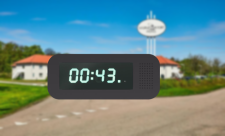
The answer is 0 h 43 min
